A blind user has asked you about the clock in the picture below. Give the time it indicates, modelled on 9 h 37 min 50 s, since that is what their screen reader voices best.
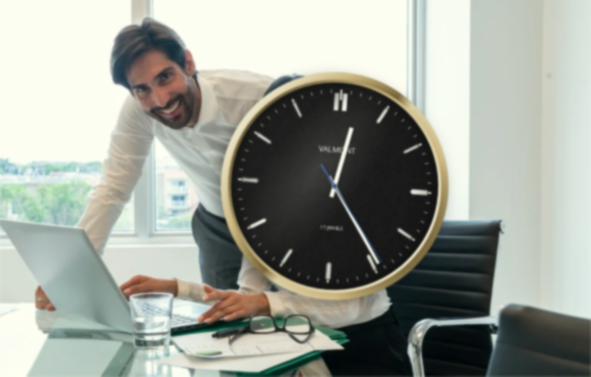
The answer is 12 h 24 min 24 s
